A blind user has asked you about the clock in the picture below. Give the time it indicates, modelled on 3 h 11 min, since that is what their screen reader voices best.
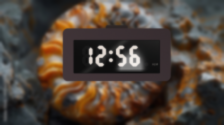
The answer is 12 h 56 min
